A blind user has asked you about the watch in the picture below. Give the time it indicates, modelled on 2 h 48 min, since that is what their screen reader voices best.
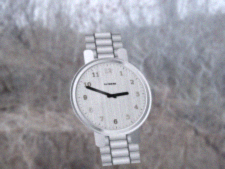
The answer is 2 h 49 min
